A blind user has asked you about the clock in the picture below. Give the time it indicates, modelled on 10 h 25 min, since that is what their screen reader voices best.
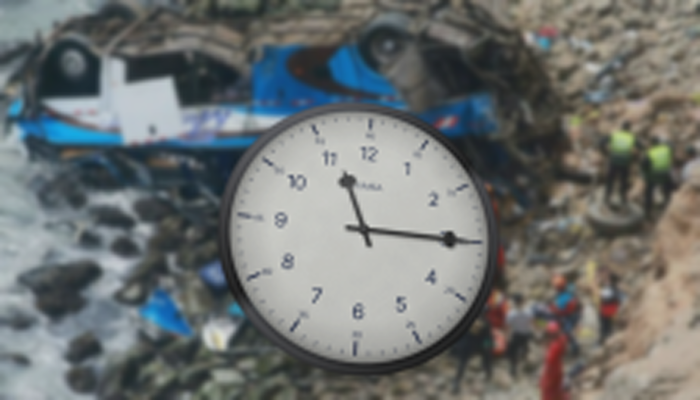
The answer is 11 h 15 min
